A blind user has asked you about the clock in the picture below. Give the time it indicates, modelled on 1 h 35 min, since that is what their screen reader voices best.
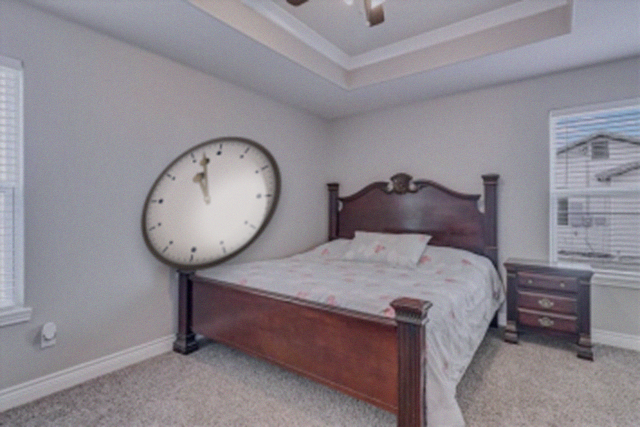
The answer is 10 h 57 min
